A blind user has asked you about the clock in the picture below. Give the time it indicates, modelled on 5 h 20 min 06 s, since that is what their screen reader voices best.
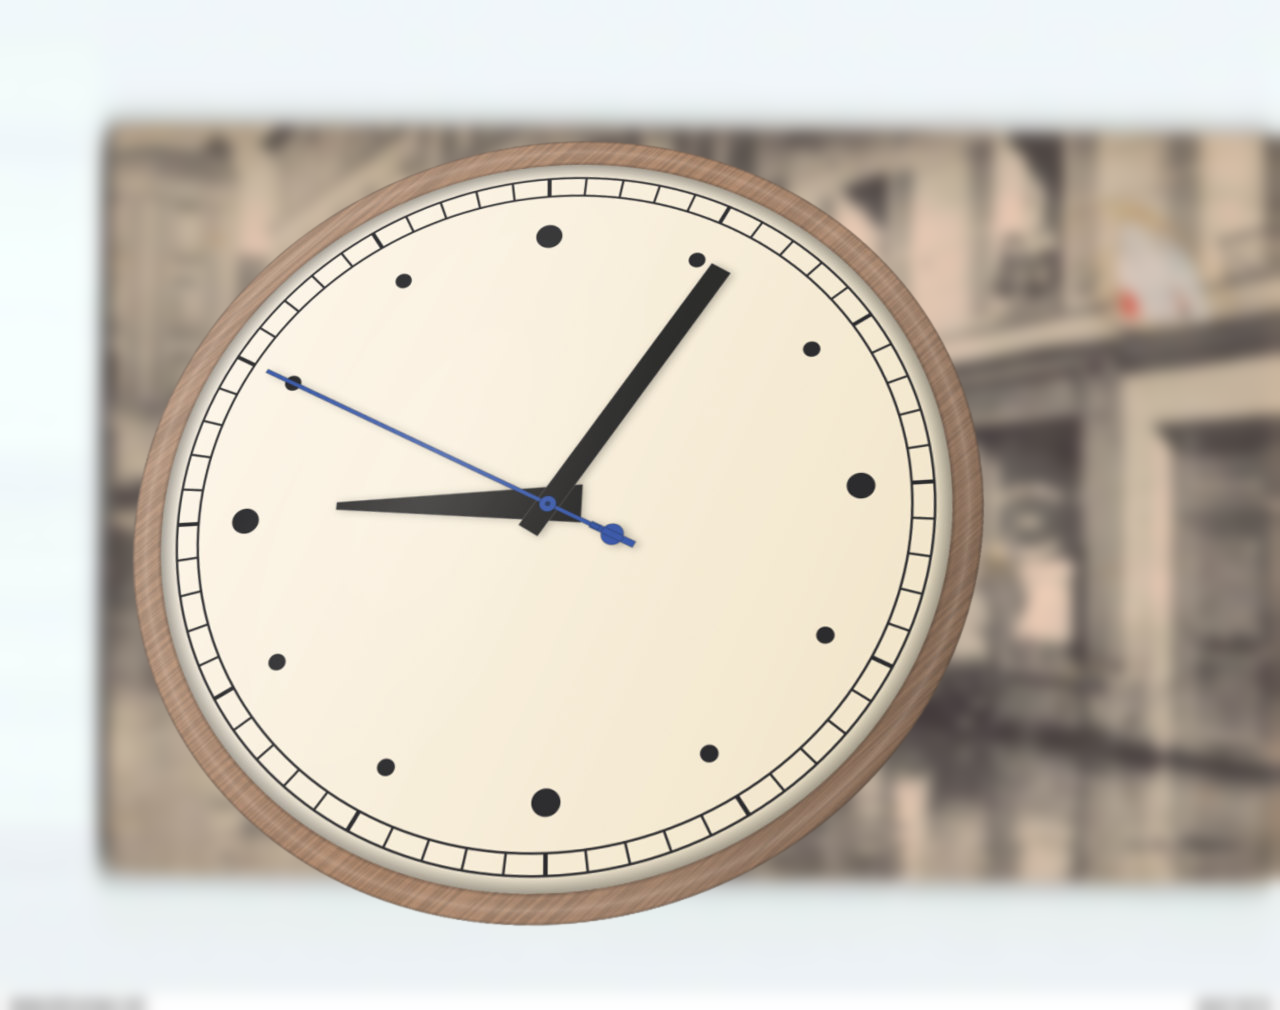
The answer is 9 h 05 min 50 s
